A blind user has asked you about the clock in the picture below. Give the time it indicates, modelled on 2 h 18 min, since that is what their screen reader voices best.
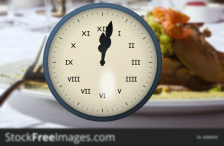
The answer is 12 h 02 min
